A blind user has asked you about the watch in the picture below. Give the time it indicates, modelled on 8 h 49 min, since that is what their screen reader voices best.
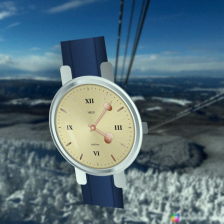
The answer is 4 h 07 min
